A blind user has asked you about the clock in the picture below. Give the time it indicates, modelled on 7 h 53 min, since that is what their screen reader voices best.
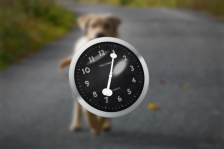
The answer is 7 h 05 min
